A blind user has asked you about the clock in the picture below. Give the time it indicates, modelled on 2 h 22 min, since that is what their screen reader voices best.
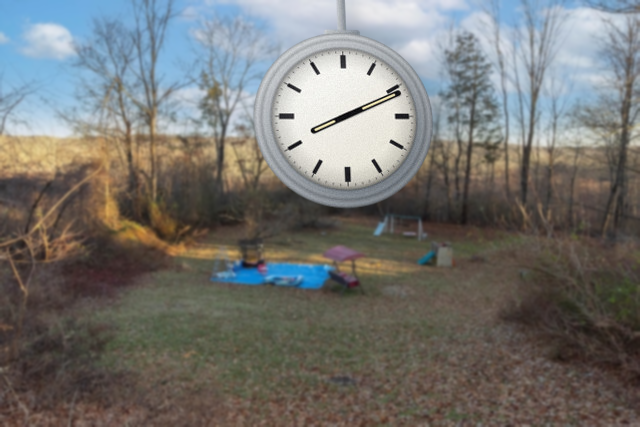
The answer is 8 h 11 min
